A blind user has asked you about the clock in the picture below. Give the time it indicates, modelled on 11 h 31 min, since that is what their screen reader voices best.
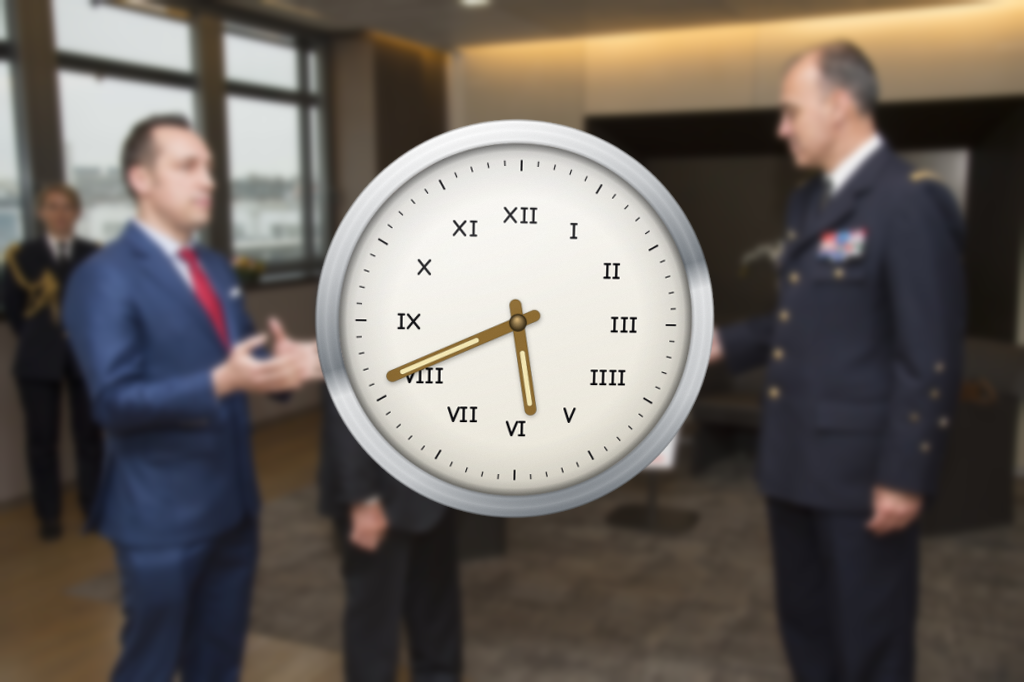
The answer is 5 h 41 min
